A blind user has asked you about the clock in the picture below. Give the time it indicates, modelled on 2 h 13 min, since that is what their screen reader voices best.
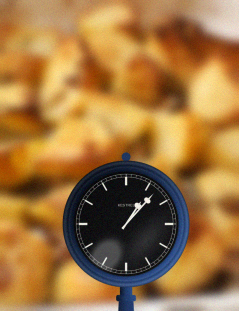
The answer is 1 h 07 min
